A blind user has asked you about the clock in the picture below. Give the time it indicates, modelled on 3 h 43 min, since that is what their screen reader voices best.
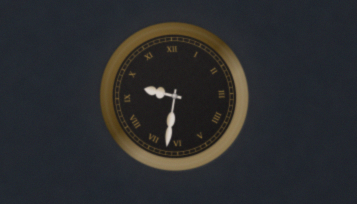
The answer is 9 h 32 min
